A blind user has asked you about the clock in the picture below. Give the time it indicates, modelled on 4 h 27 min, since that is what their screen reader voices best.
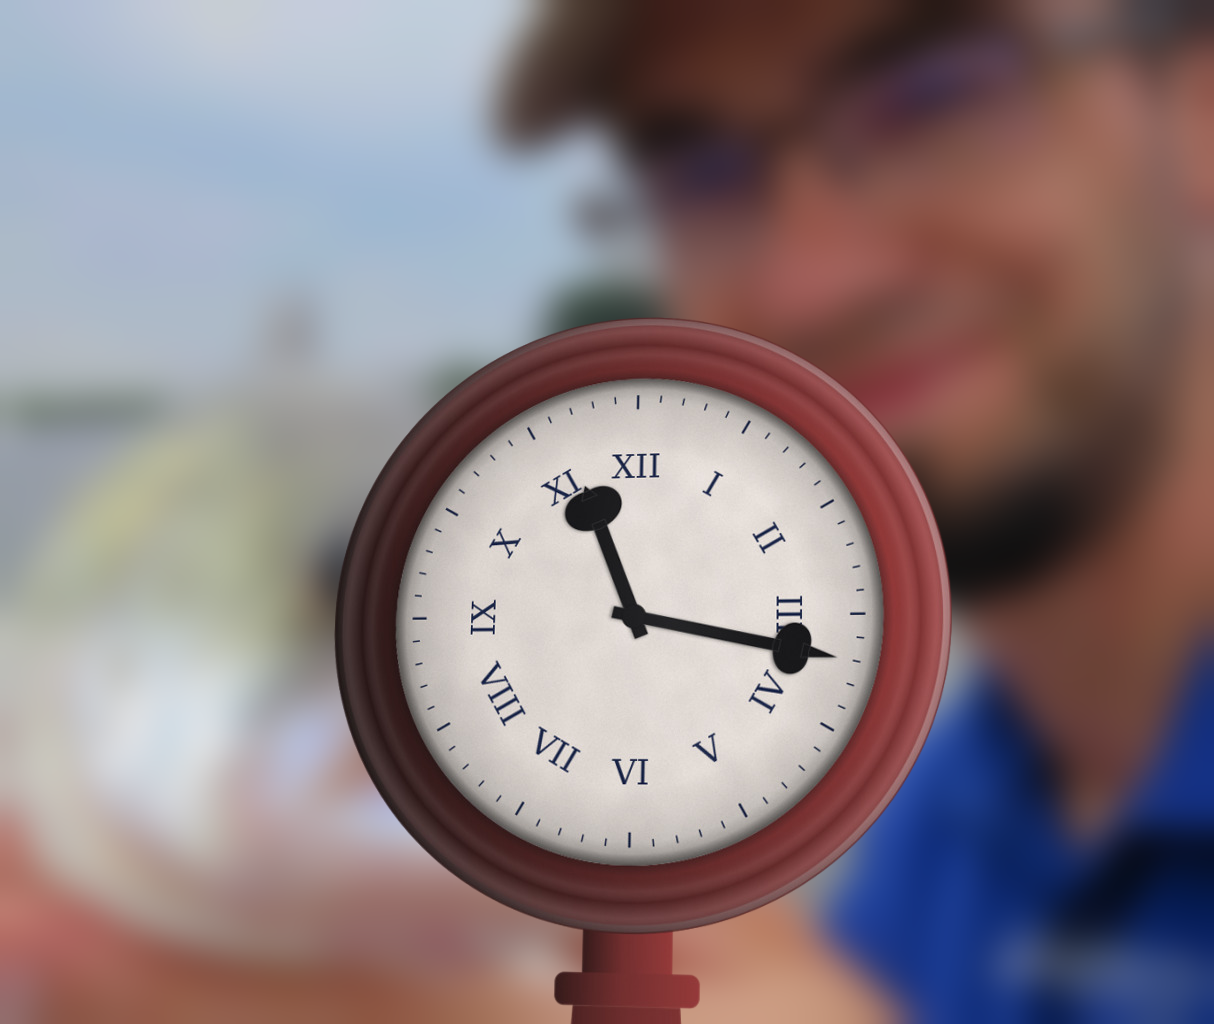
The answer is 11 h 17 min
